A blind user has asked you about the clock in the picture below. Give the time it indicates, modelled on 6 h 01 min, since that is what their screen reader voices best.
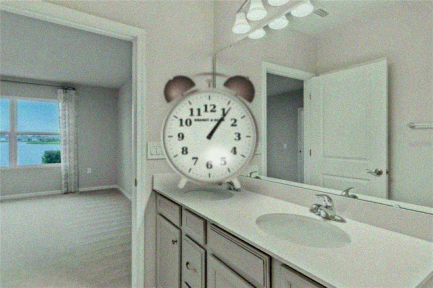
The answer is 1 h 06 min
